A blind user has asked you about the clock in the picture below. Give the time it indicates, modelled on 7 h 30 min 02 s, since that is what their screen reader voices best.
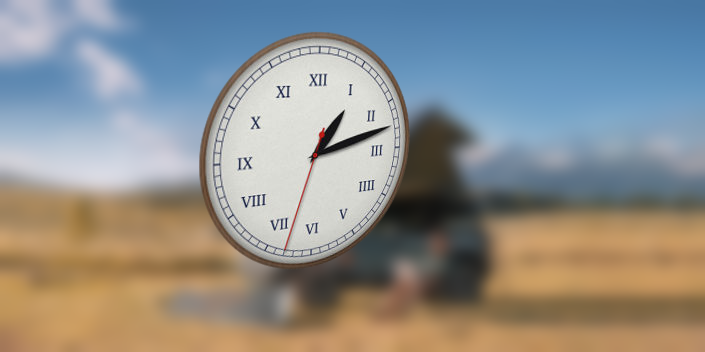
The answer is 1 h 12 min 33 s
